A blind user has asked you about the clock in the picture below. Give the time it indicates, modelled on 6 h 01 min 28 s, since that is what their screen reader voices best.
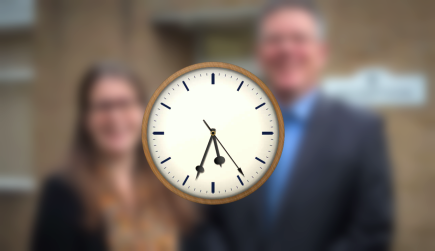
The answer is 5 h 33 min 24 s
